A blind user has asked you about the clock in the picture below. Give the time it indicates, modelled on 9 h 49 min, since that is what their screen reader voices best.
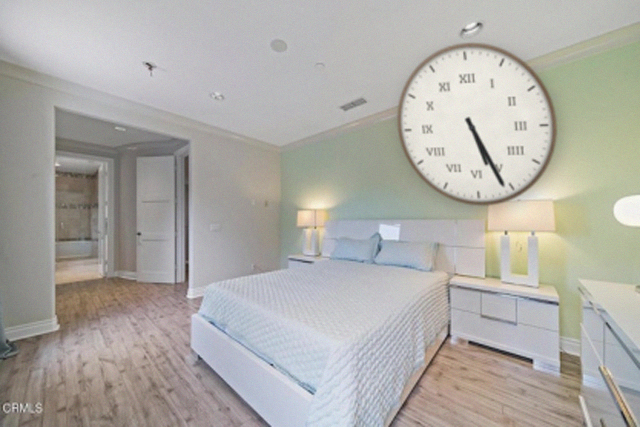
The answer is 5 h 26 min
